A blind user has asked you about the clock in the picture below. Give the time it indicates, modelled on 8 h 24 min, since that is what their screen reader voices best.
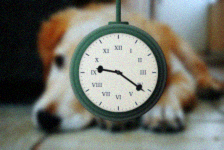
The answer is 9 h 21 min
